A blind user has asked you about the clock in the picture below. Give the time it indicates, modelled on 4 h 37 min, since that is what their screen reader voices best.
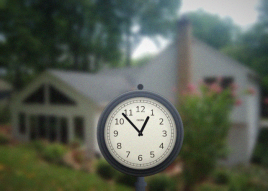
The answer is 12 h 53 min
